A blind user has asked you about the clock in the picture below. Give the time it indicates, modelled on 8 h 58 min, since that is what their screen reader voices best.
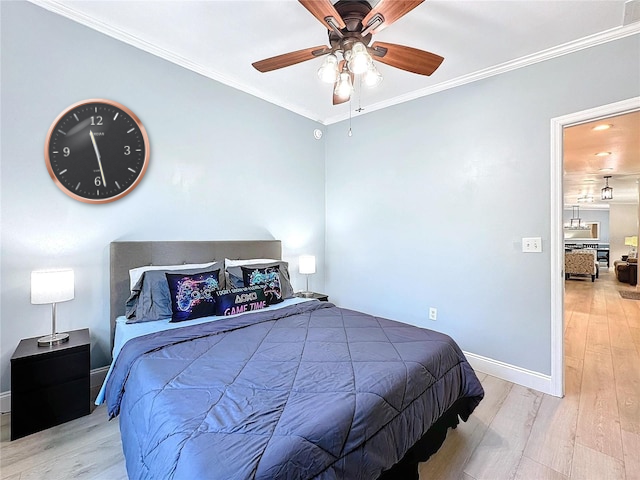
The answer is 11 h 28 min
